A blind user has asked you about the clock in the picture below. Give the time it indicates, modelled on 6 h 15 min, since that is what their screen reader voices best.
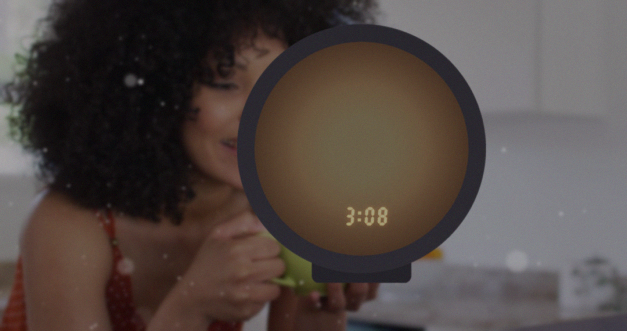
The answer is 3 h 08 min
